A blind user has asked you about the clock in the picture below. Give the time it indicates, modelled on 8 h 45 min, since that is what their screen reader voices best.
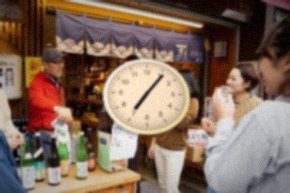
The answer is 7 h 06 min
